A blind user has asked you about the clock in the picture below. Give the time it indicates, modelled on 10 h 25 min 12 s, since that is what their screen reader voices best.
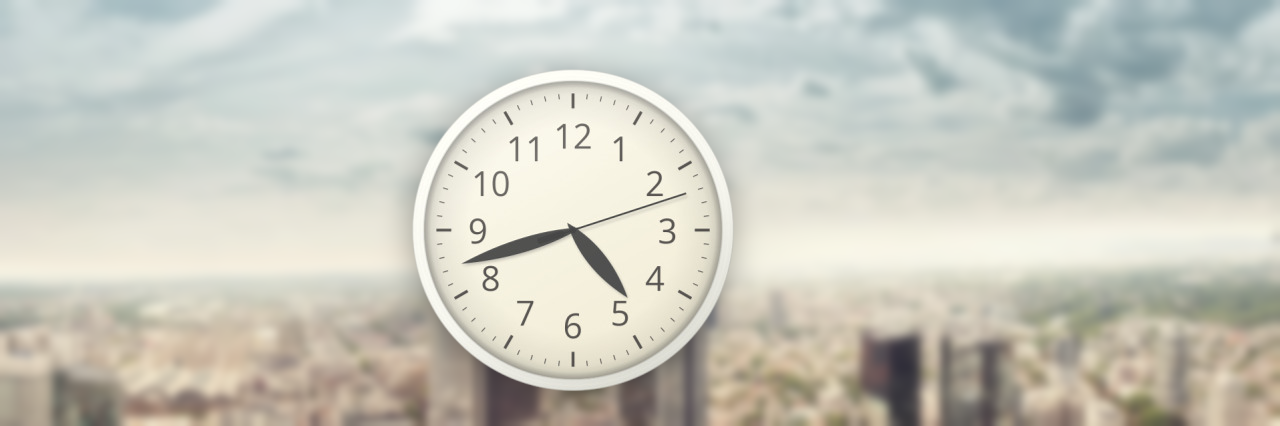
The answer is 4 h 42 min 12 s
